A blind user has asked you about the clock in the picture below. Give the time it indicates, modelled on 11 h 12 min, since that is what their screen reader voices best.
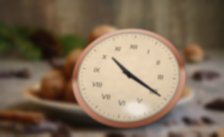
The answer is 10 h 20 min
